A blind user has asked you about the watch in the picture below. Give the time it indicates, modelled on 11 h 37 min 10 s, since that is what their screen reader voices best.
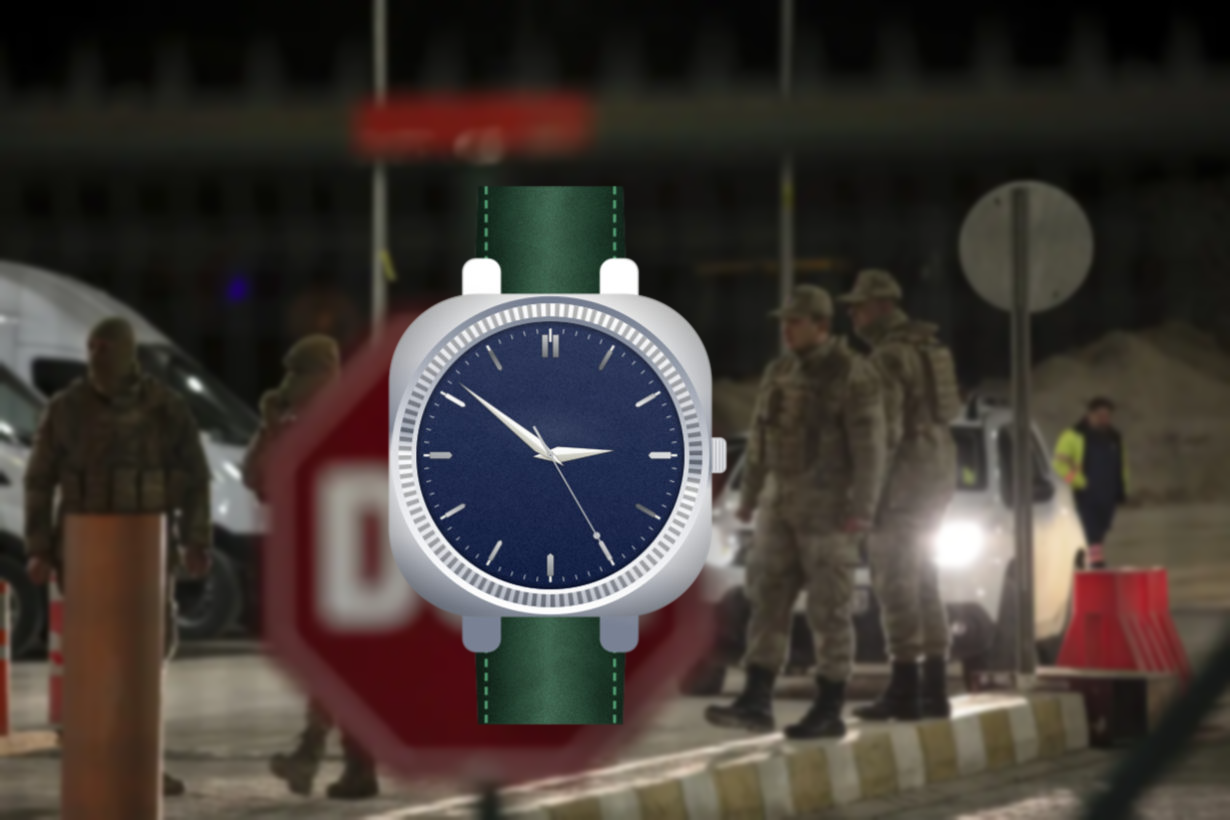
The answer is 2 h 51 min 25 s
